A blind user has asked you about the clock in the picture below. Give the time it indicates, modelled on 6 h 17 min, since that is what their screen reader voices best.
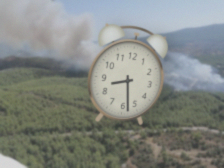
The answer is 8 h 28 min
